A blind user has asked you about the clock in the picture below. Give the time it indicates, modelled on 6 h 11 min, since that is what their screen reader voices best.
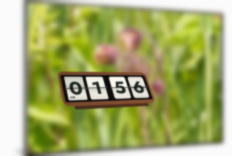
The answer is 1 h 56 min
